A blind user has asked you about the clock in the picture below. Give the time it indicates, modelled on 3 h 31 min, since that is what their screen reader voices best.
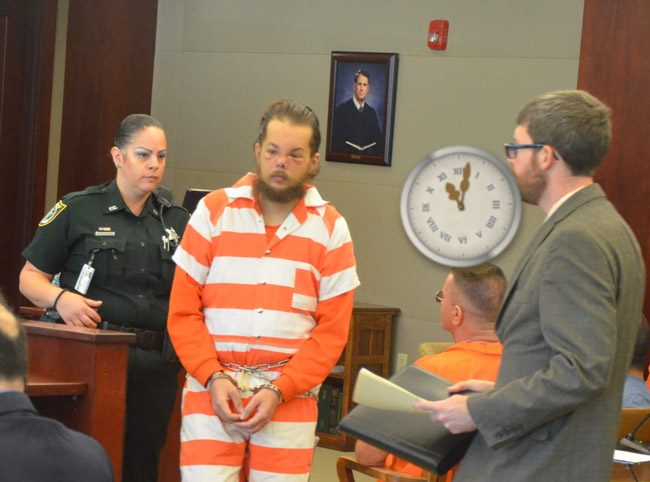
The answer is 11 h 02 min
